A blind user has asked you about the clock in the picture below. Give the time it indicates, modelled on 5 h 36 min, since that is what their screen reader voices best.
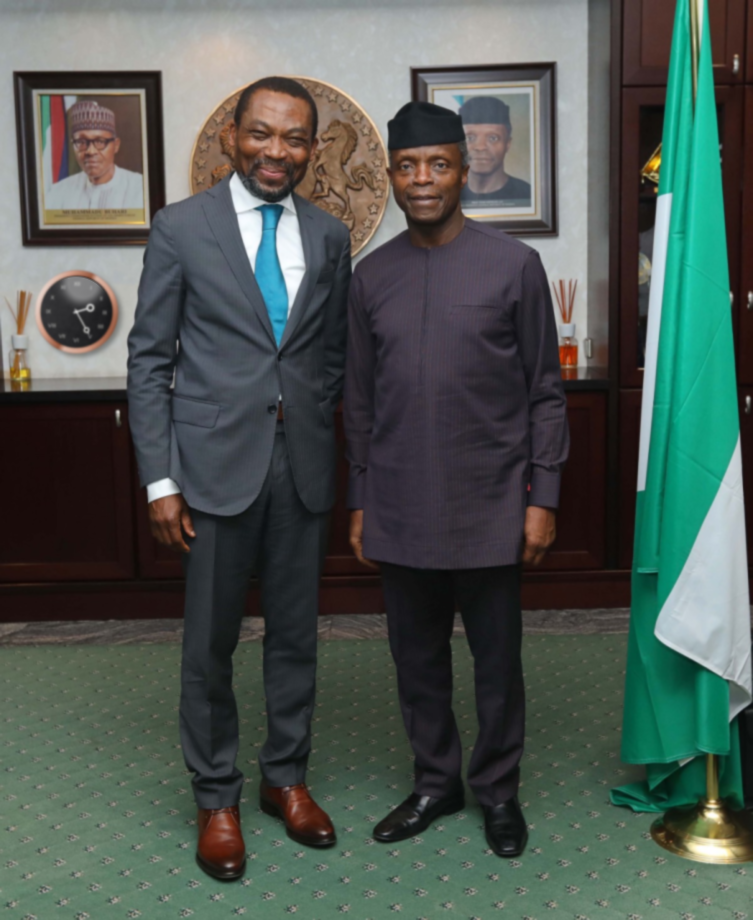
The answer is 2 h 25 min
